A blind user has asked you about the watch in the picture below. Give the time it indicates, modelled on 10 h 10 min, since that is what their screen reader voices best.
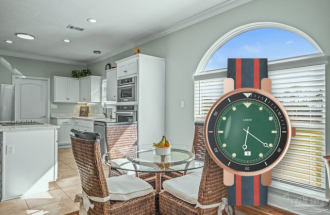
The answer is 6 h 21 min
